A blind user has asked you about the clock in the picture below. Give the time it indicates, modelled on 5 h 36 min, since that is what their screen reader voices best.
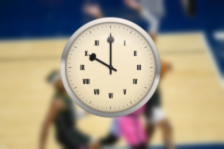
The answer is 10 h 00 min
